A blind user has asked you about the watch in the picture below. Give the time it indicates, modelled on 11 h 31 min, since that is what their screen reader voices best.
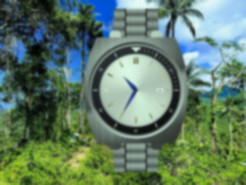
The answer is 10 h 35 min
